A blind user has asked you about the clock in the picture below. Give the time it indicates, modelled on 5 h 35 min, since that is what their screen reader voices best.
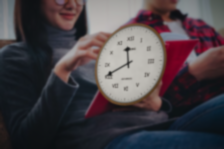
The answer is 11 h 41 min
